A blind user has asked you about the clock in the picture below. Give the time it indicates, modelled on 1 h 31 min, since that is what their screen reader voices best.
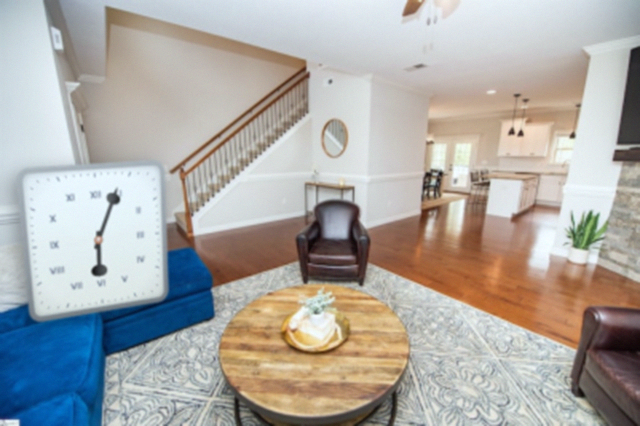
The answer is 6 h 04 min
